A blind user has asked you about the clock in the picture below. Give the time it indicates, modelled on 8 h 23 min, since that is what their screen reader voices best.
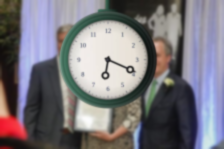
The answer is 6 h 19 min
